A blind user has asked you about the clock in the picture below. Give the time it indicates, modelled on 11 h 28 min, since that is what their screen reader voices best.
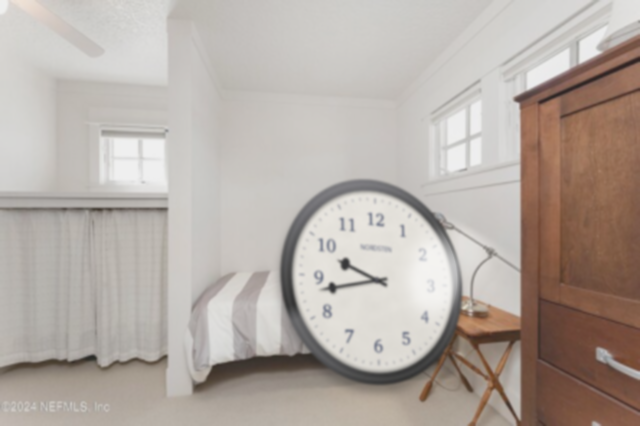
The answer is 9 h 43 min
